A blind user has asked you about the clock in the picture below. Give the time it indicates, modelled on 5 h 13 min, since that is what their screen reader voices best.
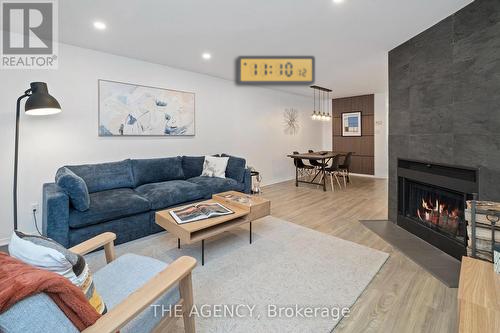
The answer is 11 h 10 min
